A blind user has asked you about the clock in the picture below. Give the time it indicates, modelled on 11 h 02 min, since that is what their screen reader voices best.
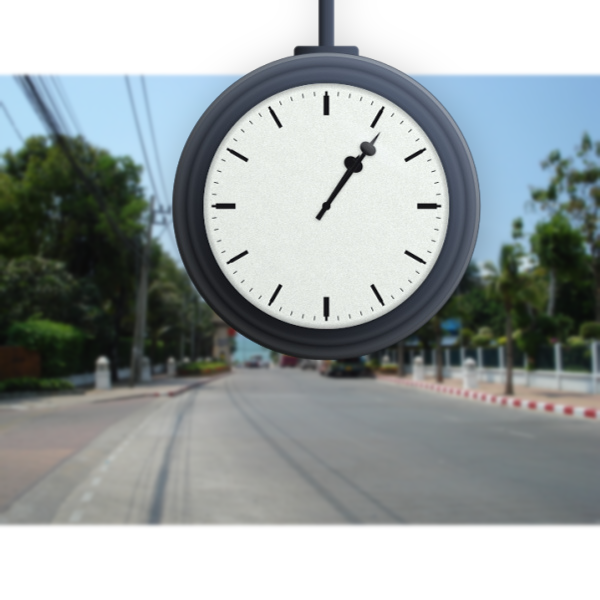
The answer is 1 h 06 min
